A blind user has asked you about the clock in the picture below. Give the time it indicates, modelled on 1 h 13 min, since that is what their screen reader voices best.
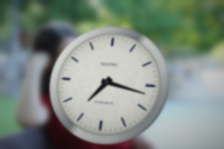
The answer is 7 h 17 min
